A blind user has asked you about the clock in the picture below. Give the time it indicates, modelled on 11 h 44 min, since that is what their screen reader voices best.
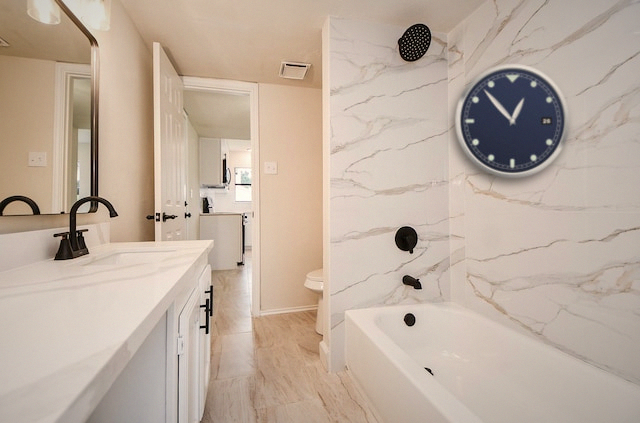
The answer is 12 h 53 min
